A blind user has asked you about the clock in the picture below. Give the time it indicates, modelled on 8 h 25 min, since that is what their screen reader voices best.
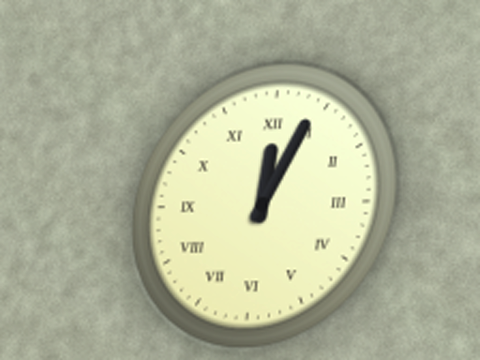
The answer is 12 h 04 min
